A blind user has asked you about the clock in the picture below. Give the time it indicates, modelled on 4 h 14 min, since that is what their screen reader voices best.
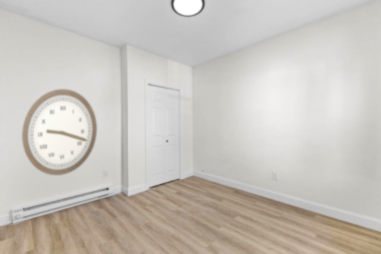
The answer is 9 h 18 min
